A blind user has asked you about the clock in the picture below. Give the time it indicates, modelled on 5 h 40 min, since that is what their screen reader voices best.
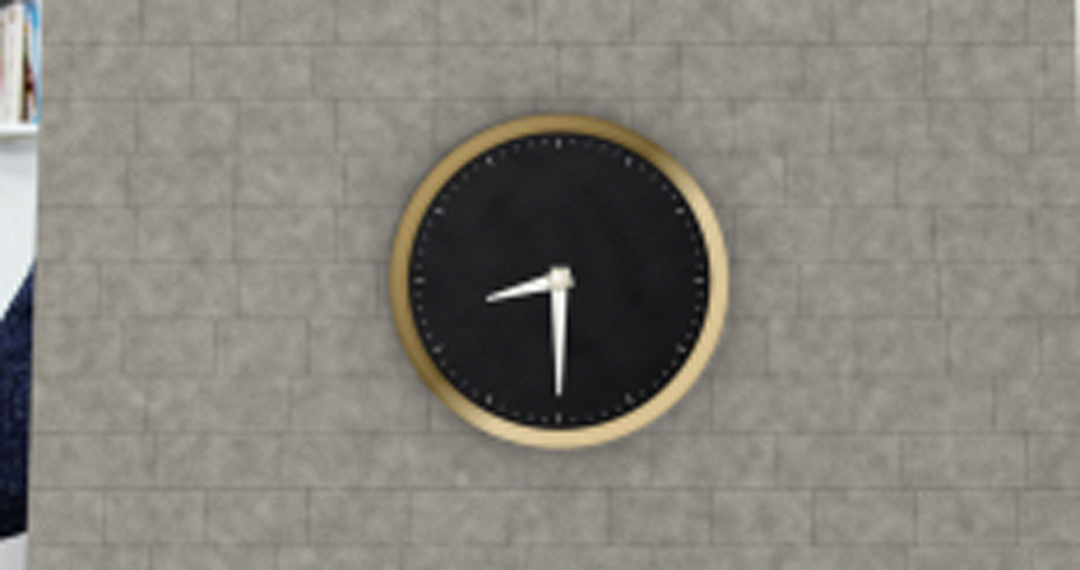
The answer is 8 h 30 min
